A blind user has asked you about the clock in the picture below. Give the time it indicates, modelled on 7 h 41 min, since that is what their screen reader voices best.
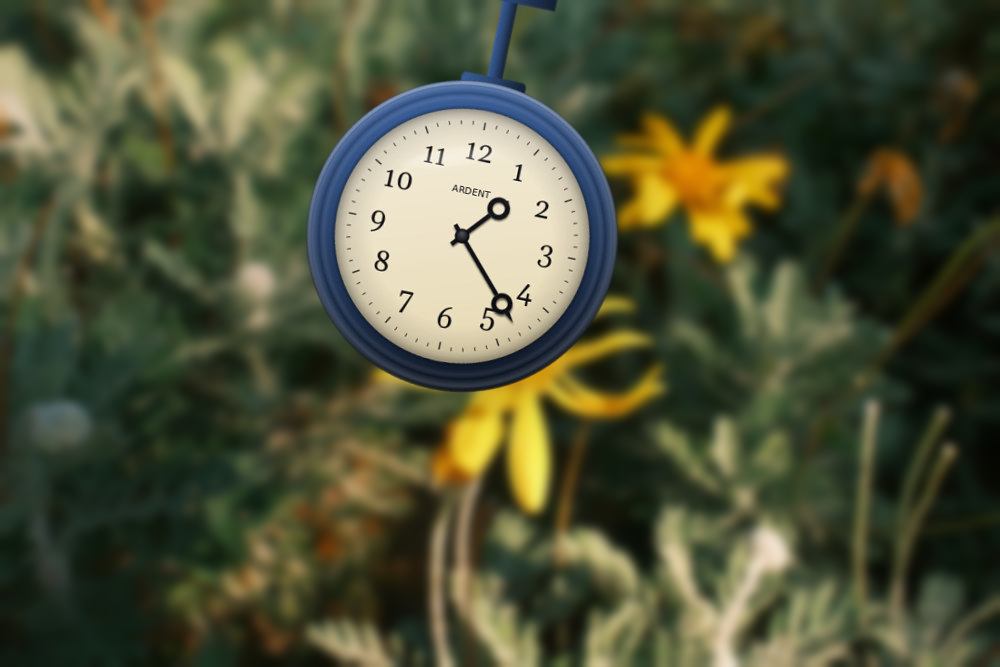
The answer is 1 h 23 min
